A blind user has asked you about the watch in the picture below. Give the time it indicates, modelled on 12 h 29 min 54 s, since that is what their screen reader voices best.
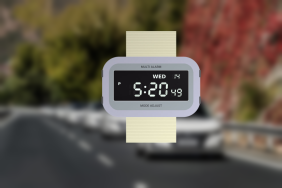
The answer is 5 h 20 min 49 s
